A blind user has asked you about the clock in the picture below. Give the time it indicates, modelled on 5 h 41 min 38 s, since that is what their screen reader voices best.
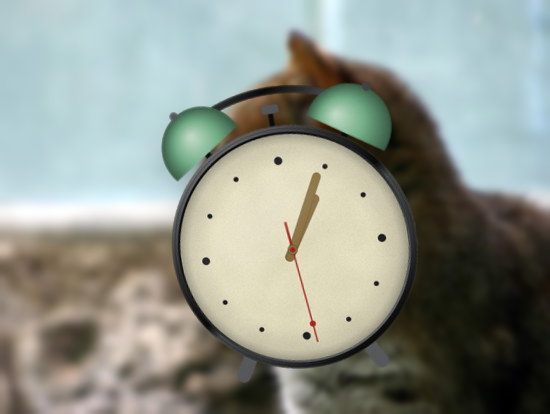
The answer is 1 h 04 min 29 s
